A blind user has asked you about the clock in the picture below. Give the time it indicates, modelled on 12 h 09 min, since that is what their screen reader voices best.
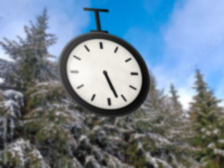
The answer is 5 h 27 min
